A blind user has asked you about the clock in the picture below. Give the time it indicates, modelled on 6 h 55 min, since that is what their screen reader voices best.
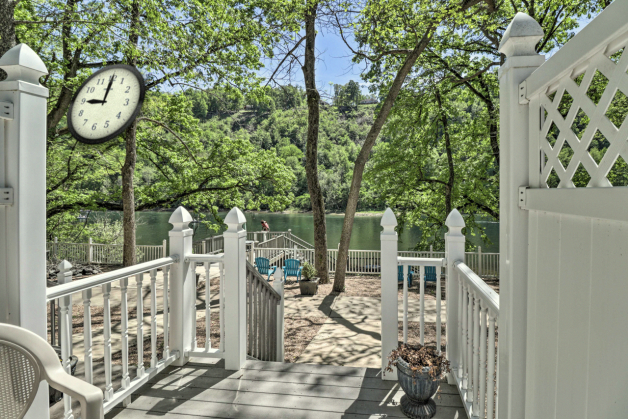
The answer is 9 h 00 min
